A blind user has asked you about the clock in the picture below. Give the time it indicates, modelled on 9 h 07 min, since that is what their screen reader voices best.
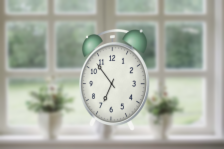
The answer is 6 h 53 min
